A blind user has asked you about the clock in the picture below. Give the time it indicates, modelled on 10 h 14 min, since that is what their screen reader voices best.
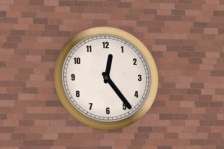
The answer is 12 h 24 min
